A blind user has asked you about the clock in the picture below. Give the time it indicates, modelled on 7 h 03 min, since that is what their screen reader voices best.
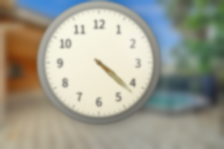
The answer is 4 h 22 min
